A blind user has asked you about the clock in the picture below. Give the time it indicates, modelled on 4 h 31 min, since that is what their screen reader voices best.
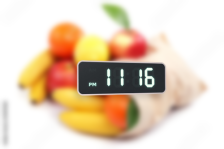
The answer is 11 h 16 min
